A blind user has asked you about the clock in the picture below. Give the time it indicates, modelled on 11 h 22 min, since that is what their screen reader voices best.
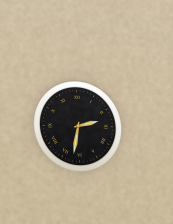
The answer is 2 h 32 min
